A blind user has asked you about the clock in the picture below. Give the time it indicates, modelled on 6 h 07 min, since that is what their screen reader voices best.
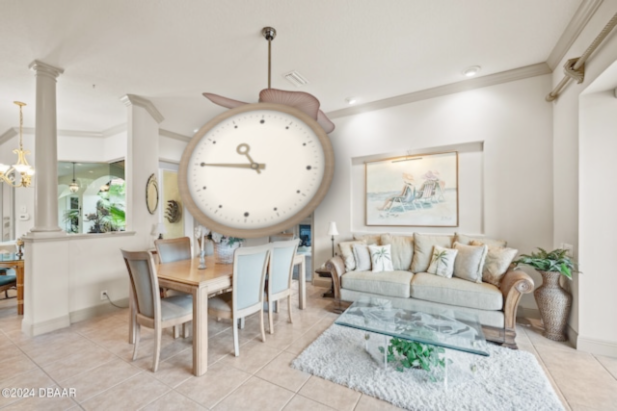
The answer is 10 h 45 min
